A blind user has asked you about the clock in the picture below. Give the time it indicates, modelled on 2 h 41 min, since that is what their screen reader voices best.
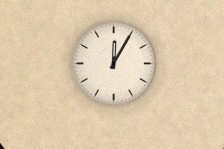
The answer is 12 h 05 min
